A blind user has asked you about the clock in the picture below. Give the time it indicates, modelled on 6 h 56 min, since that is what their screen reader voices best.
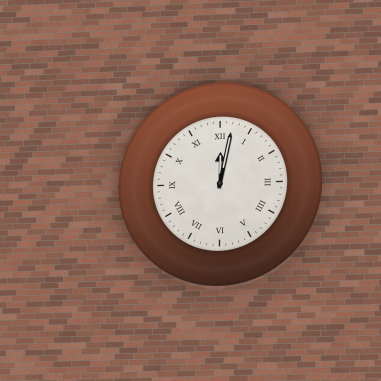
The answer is 12 h 02 min
